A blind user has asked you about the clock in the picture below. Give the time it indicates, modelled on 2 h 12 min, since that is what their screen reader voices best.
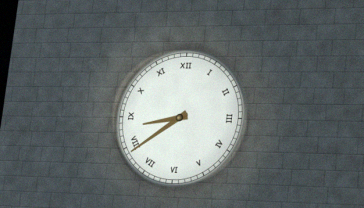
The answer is 8 h 39 min
